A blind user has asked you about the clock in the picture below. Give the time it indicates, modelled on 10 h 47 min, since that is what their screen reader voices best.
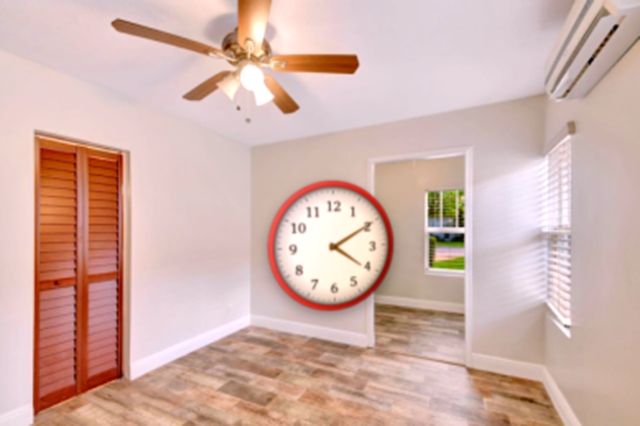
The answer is 4 h 10 min
